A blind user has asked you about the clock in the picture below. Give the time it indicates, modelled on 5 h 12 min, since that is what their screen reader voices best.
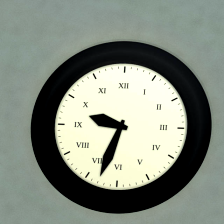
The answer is 9 h 33 min
